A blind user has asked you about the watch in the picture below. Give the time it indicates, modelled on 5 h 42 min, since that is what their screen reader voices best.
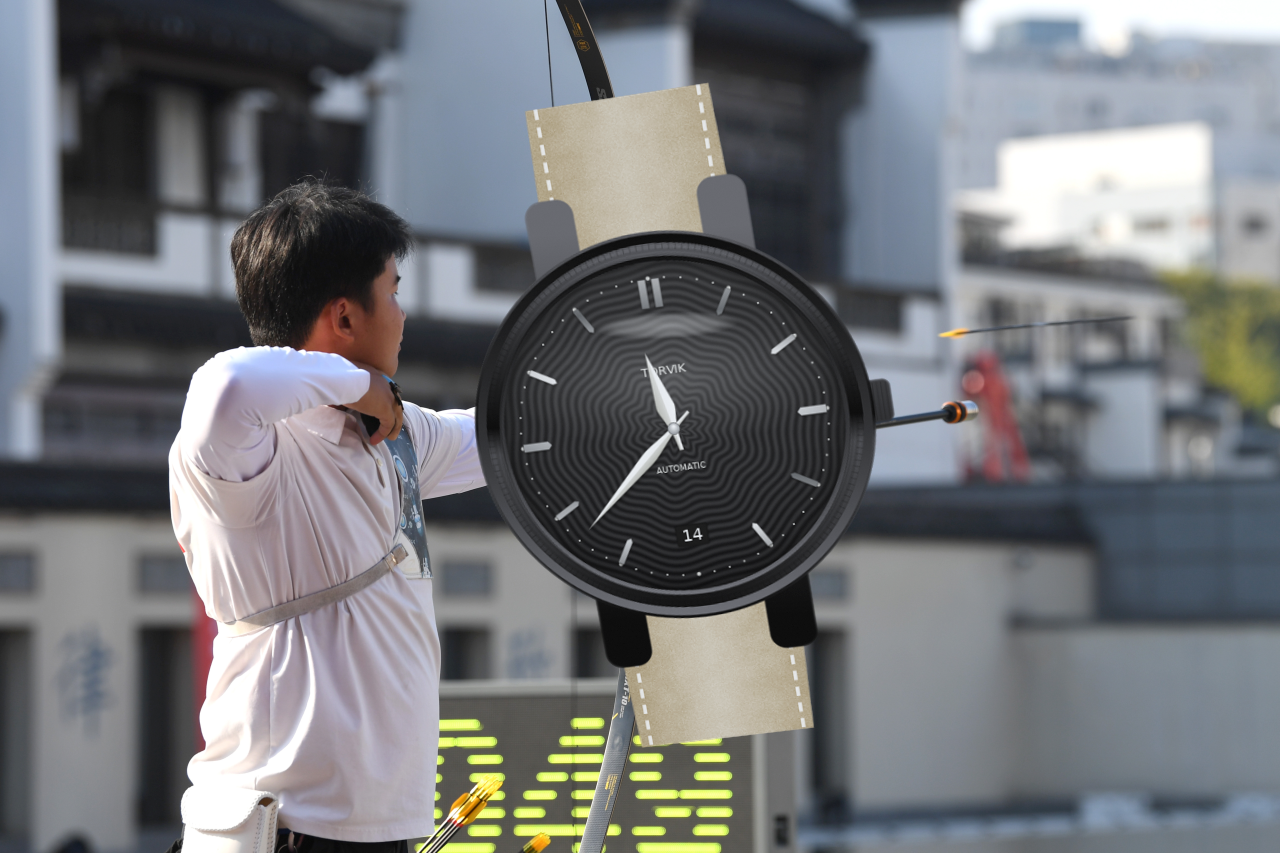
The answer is 11 h 38 min
